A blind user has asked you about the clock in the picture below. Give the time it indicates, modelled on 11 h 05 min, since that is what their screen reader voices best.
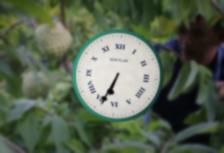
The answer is 6 h 34 min
